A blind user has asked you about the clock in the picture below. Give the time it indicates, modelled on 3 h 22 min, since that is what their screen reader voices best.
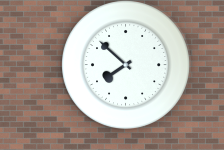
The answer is 7 h 52 min
